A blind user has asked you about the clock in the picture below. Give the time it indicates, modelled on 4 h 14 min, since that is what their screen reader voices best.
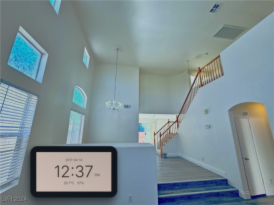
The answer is 12 h 37 min
